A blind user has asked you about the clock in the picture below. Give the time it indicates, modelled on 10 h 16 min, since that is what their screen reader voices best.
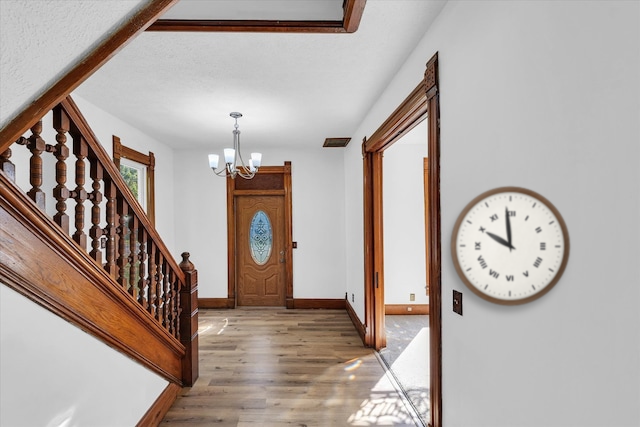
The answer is 9 h 59 min
